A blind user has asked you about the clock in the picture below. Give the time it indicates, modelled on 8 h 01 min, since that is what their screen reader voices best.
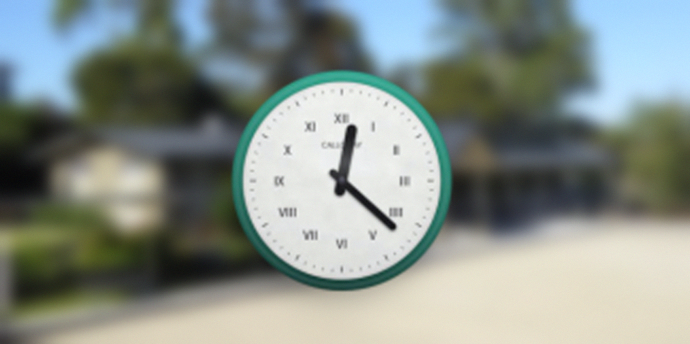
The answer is 12 h 22 min
